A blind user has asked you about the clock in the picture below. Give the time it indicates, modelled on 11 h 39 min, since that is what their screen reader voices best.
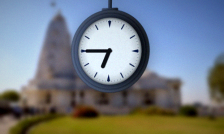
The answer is 6 h 45 min
